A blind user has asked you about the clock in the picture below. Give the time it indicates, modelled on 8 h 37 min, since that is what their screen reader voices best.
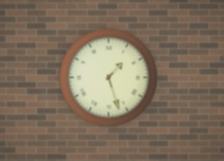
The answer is 1 h 27 min
